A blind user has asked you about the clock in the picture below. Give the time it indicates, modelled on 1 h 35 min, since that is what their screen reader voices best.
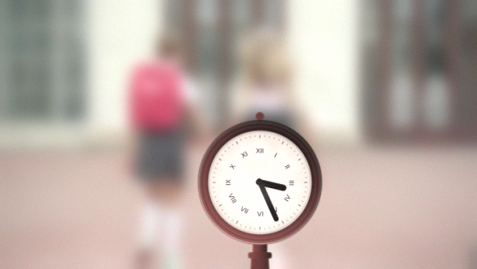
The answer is 3 h 26 min
